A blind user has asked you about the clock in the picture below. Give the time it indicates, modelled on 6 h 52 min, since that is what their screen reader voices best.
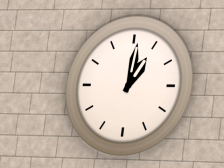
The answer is 1 h 01 min
